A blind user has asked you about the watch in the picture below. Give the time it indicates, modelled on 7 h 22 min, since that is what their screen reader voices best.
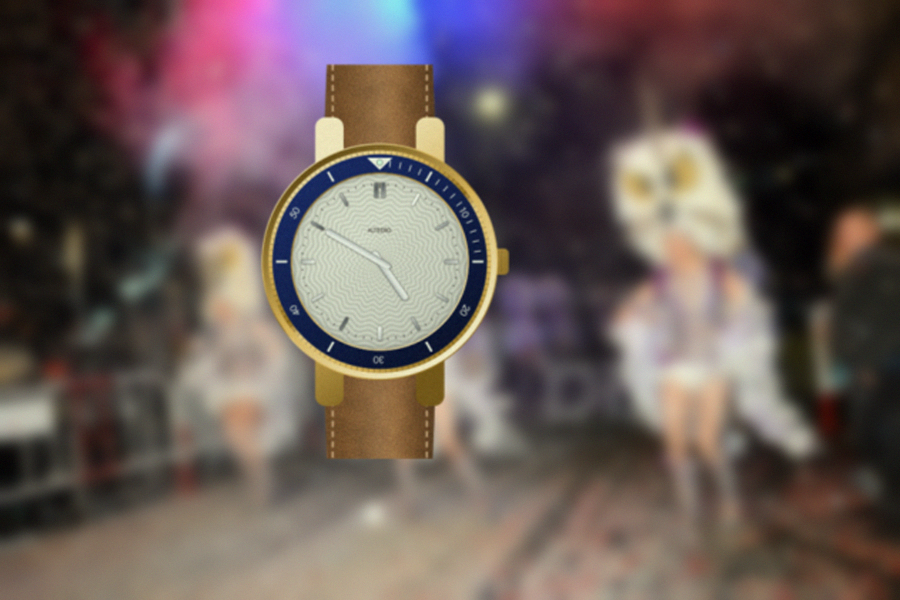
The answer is 4 h 50 min
